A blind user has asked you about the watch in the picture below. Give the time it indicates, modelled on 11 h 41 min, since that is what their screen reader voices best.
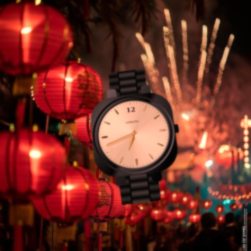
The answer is 6 h 42 min
